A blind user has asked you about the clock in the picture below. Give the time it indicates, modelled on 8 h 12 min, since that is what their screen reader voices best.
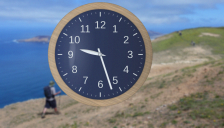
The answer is 9 h 27 min
